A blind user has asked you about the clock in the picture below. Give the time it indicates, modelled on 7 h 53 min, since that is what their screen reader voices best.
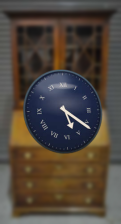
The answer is 5 h 21 min
